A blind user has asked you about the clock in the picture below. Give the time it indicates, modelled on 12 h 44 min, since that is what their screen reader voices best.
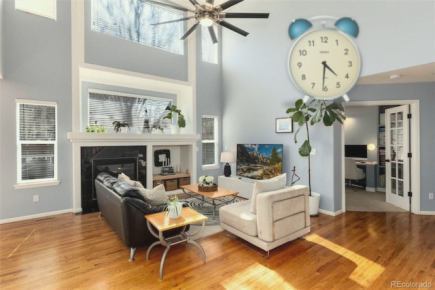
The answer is 4 h 31 min
